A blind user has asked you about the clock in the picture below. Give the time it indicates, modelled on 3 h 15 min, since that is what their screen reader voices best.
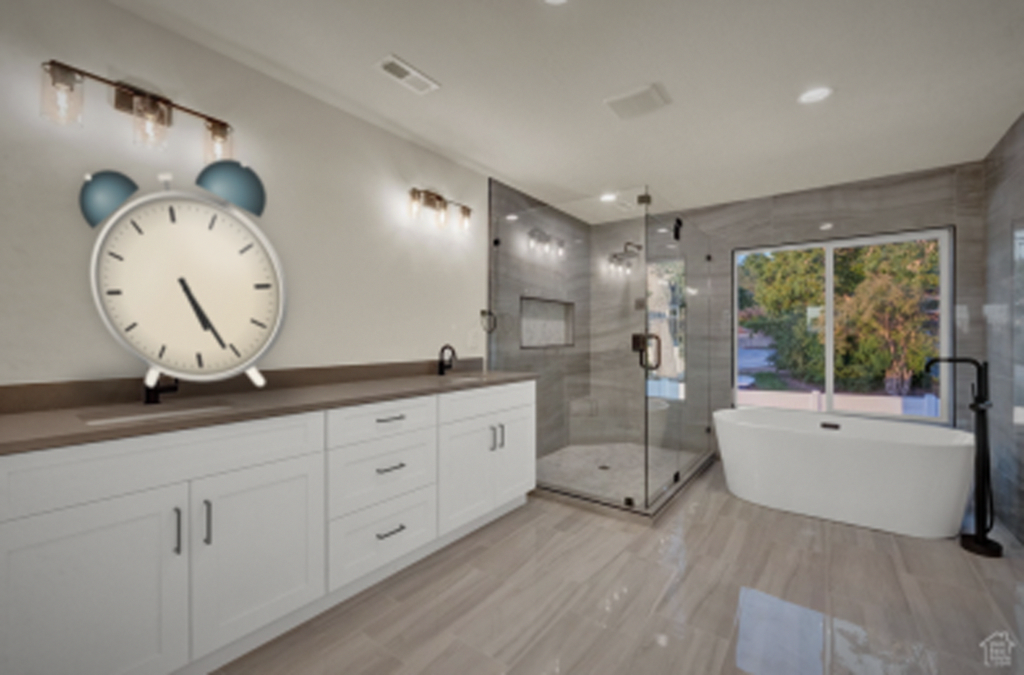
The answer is 5 h 26 min
